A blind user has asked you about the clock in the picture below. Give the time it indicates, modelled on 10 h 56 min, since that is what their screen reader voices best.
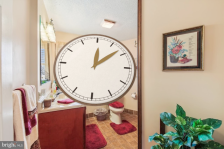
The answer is 12 h 08 min
